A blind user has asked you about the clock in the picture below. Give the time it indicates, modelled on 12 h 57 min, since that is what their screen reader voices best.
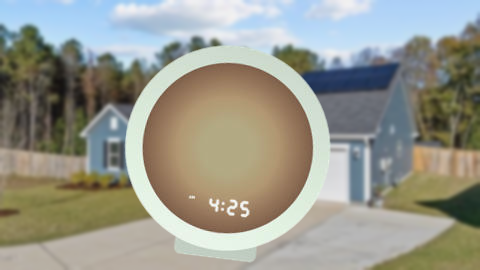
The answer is 4 h 25 min
